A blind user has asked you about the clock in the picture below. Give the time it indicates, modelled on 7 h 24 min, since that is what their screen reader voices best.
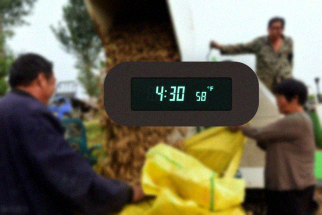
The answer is 4 h 30 min
